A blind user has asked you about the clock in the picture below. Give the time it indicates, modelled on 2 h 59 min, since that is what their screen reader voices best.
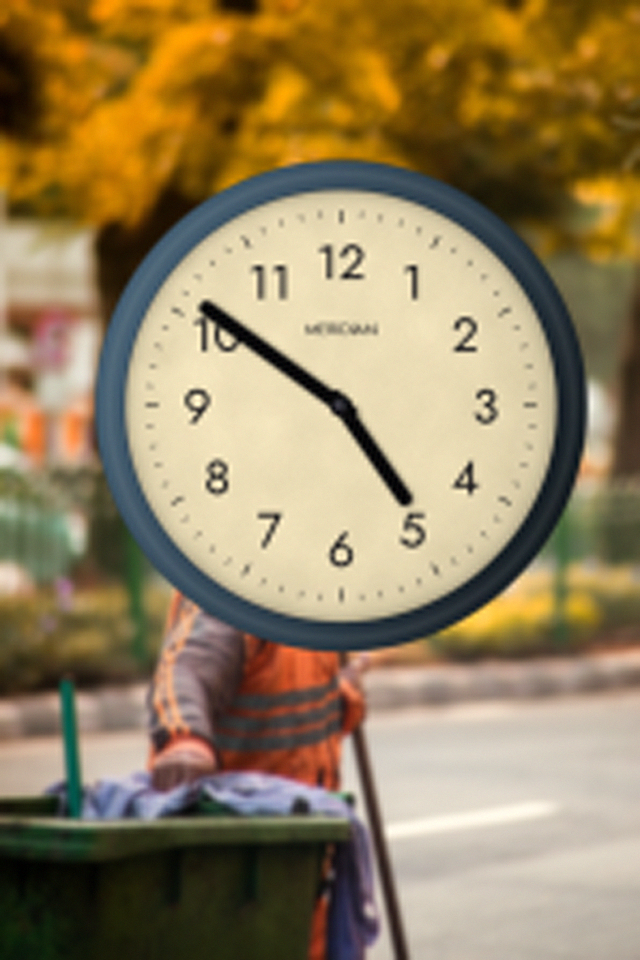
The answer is 4 h 51 min
